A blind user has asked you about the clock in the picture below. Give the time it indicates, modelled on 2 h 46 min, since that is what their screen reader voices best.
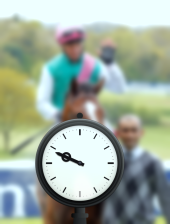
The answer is 9 h 49 min
